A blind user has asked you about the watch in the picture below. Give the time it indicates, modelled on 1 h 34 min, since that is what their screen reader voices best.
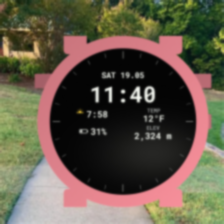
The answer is 11 h 40 min
